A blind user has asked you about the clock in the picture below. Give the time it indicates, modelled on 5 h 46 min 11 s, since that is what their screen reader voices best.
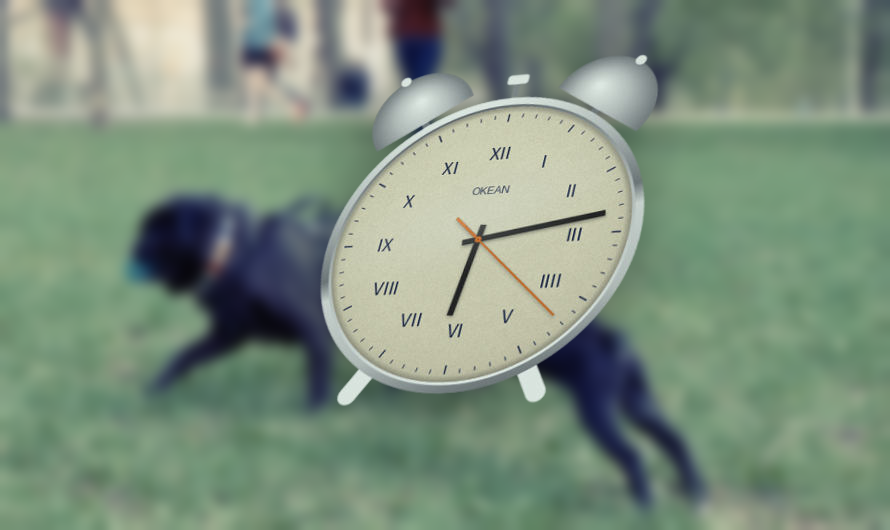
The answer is 6 h 13 min 22 s
